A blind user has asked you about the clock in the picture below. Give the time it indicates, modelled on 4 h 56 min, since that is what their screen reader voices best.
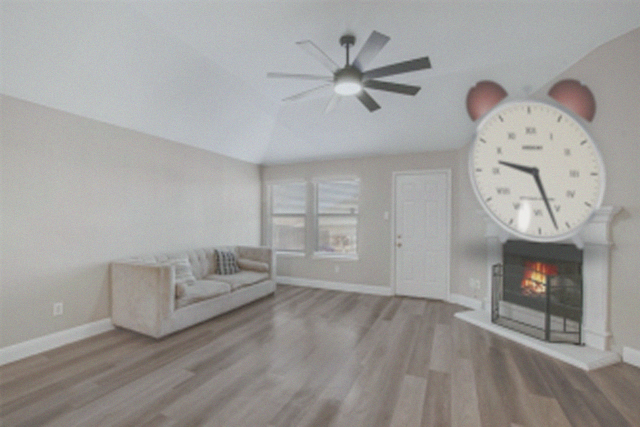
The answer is 9 h 27 min
